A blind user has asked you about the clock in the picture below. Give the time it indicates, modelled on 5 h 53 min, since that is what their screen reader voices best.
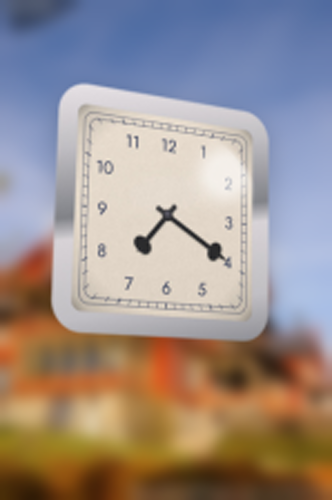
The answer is 7 h 20 min
